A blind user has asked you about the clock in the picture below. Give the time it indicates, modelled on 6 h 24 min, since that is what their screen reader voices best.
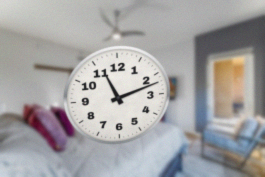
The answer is 11 h 12 min
